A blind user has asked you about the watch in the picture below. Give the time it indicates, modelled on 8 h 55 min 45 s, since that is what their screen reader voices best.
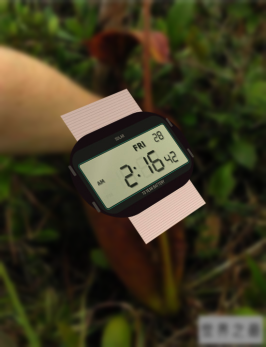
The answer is 2 h 16 min 42 s
